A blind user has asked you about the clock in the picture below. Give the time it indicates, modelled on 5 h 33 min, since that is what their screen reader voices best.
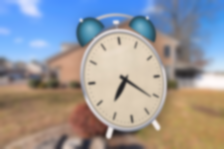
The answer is 7 h 21 min
